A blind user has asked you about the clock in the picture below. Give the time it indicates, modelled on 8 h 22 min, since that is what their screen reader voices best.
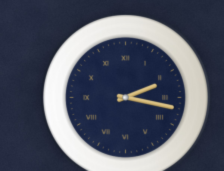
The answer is 2 h 17 min
